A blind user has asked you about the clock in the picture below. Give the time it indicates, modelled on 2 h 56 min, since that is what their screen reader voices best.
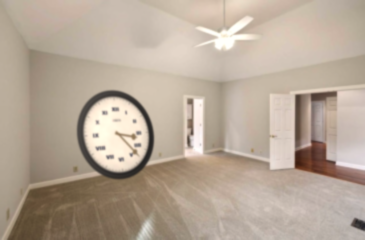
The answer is 3 h 23 min
